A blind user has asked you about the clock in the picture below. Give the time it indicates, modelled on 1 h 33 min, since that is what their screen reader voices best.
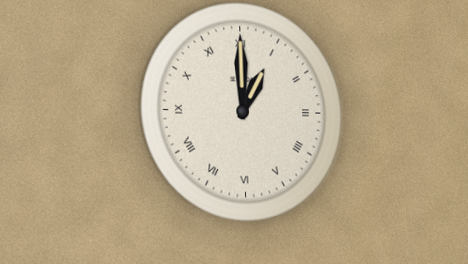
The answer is 1 h 00 min
